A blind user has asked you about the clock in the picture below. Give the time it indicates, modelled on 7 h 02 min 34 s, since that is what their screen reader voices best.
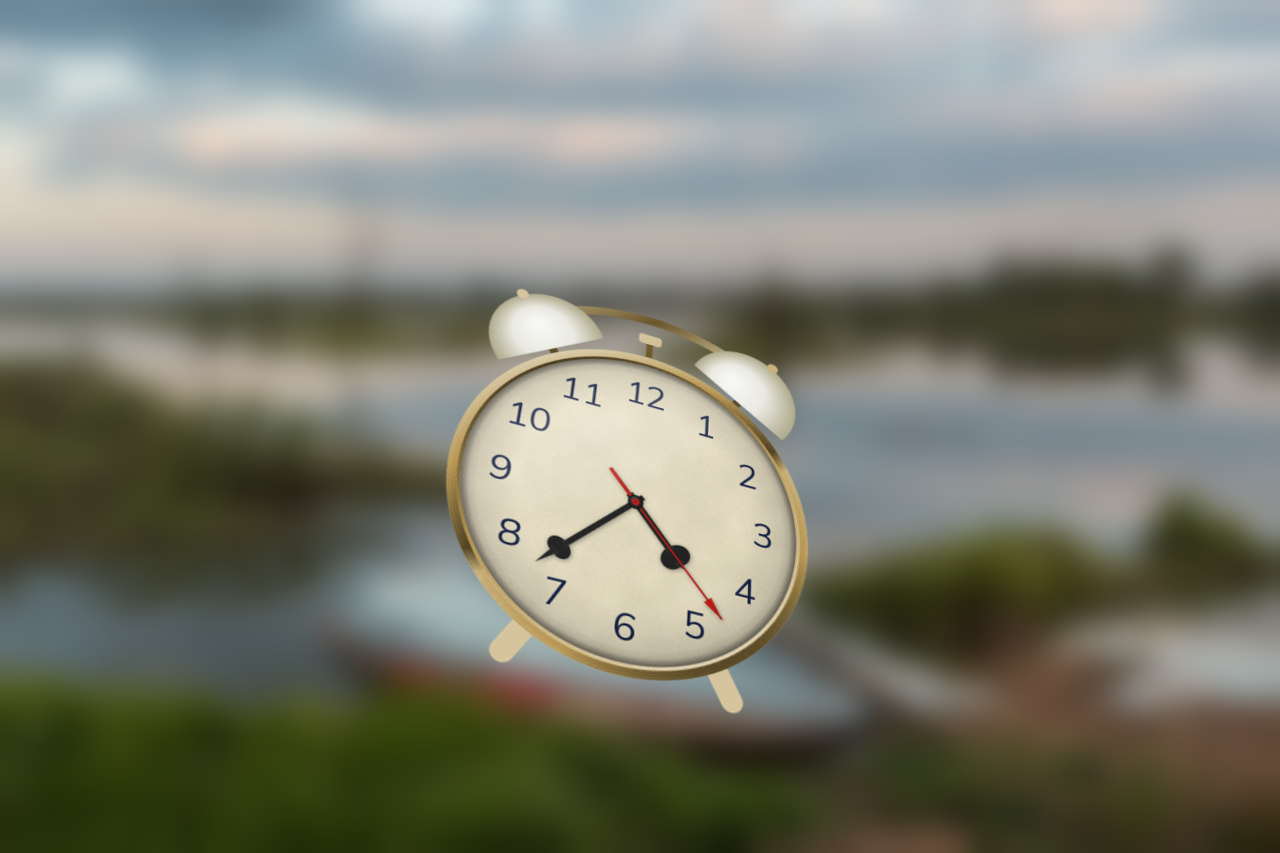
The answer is 4 h 37 min 23 s
